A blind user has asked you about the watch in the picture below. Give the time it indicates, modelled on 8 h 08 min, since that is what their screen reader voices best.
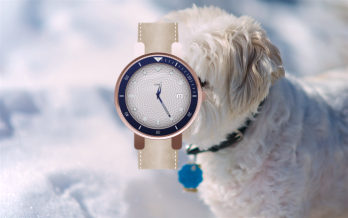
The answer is 12 h 25 min
